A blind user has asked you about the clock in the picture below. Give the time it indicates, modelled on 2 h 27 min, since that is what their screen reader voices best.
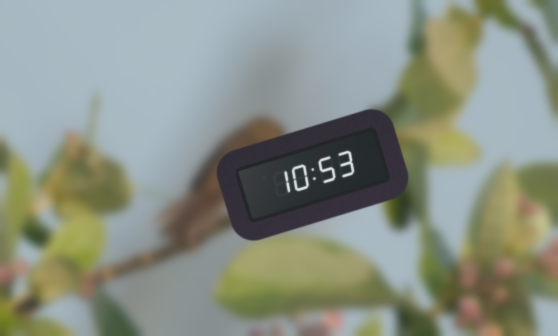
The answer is 10 h 53 min
